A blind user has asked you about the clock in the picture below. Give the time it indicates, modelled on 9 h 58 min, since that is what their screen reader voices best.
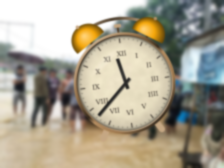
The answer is 11 h 38 min
